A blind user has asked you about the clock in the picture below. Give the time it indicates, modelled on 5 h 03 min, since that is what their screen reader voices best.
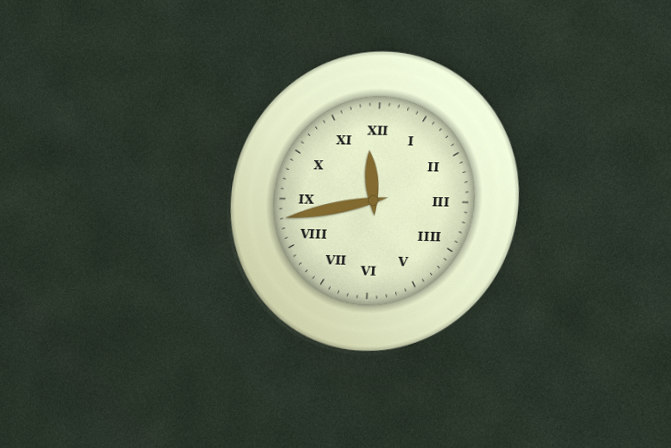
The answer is 11 h 43 min
